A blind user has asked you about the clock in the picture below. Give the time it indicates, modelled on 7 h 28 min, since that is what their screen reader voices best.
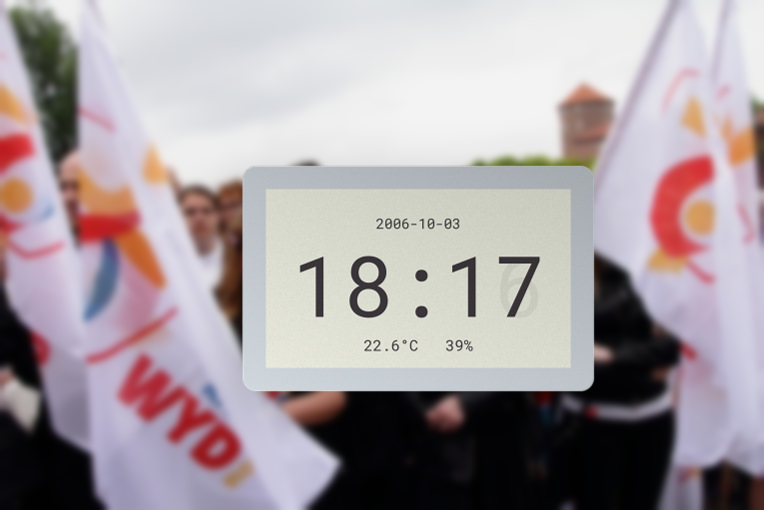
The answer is 18 h 17 min
